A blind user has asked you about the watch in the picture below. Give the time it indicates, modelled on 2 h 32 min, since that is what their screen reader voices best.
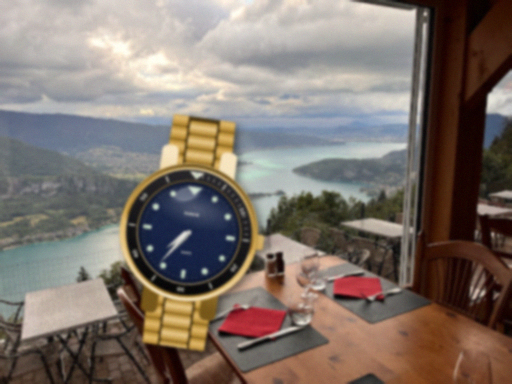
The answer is 7 h 36 min
